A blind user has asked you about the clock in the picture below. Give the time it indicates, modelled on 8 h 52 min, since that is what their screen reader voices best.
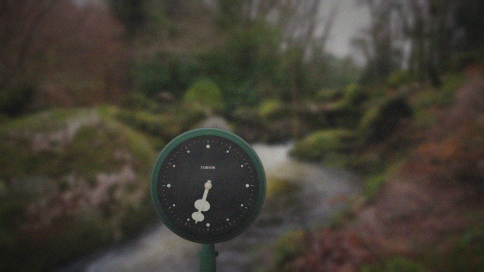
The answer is 6 h 33 min
